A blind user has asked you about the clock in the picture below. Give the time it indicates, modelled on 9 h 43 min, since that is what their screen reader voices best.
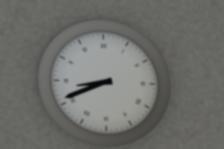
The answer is 8 h 41 min
